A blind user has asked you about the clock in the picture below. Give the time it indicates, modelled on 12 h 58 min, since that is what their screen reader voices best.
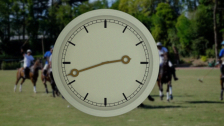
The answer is 2 h 42 min
